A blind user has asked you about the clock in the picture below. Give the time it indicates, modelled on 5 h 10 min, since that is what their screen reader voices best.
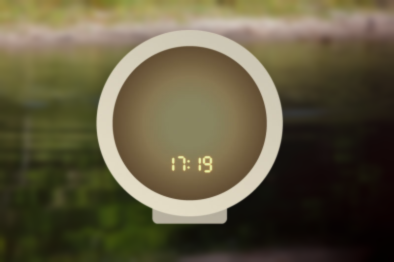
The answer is 17 h 19 min
